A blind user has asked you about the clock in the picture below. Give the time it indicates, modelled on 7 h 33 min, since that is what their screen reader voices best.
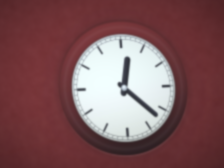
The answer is 12 h 22 min
